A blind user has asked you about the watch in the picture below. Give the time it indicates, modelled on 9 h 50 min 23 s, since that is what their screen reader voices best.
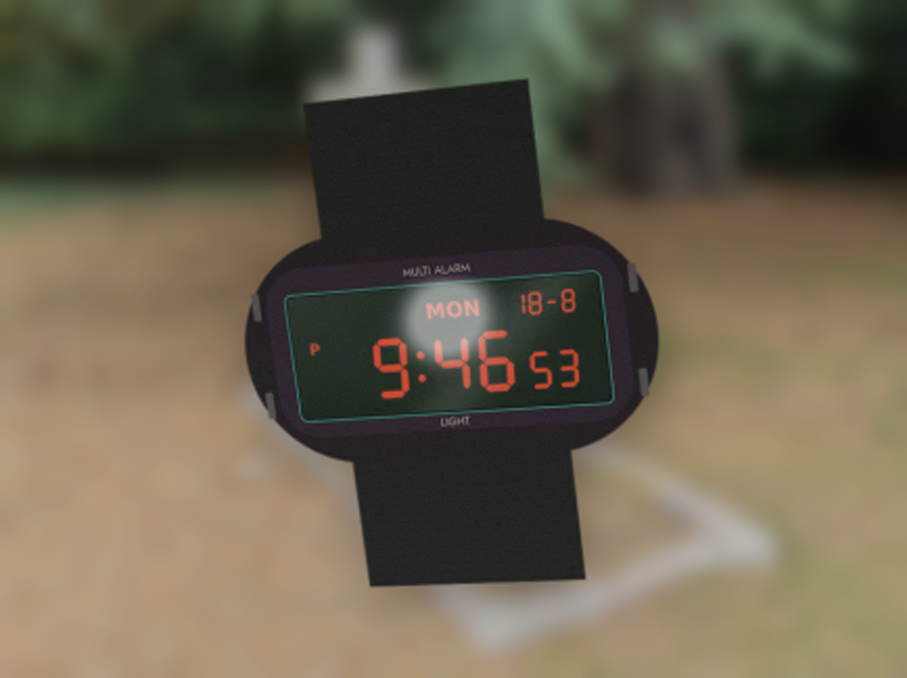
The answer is 9 h 46 min 53 s
